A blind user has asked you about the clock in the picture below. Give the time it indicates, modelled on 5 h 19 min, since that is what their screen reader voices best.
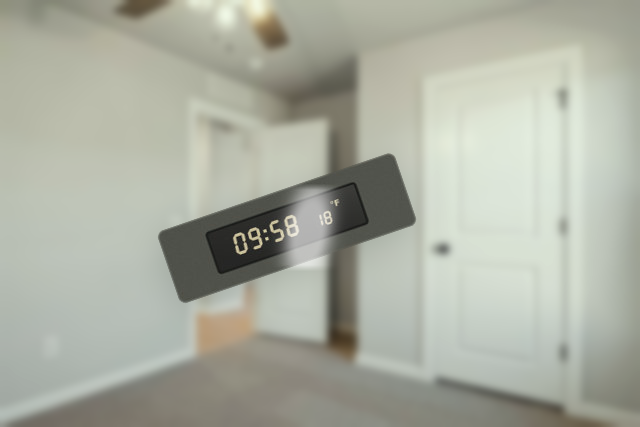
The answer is 9 h 58 min
